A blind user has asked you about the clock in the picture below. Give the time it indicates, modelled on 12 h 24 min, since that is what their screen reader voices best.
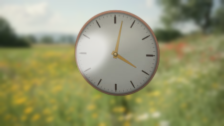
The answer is 4 h 02 min
